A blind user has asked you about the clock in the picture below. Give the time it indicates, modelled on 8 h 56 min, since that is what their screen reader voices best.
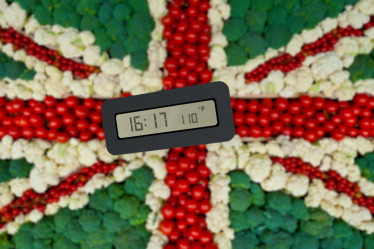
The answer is 16 h 17 min
